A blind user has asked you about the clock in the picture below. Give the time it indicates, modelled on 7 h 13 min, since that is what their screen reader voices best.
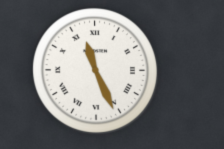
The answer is 11 h 26 min
